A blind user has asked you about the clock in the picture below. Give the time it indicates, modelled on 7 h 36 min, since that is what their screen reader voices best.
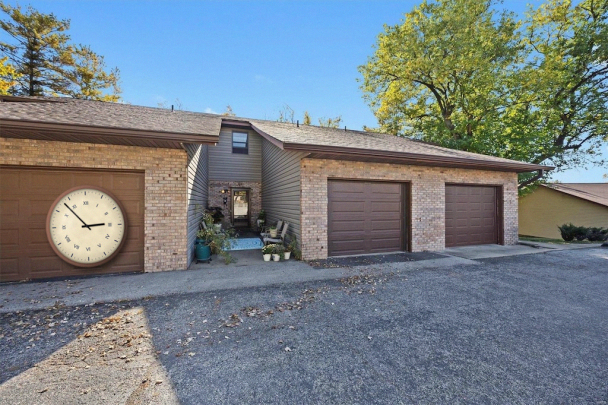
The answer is 2 h 53 min
